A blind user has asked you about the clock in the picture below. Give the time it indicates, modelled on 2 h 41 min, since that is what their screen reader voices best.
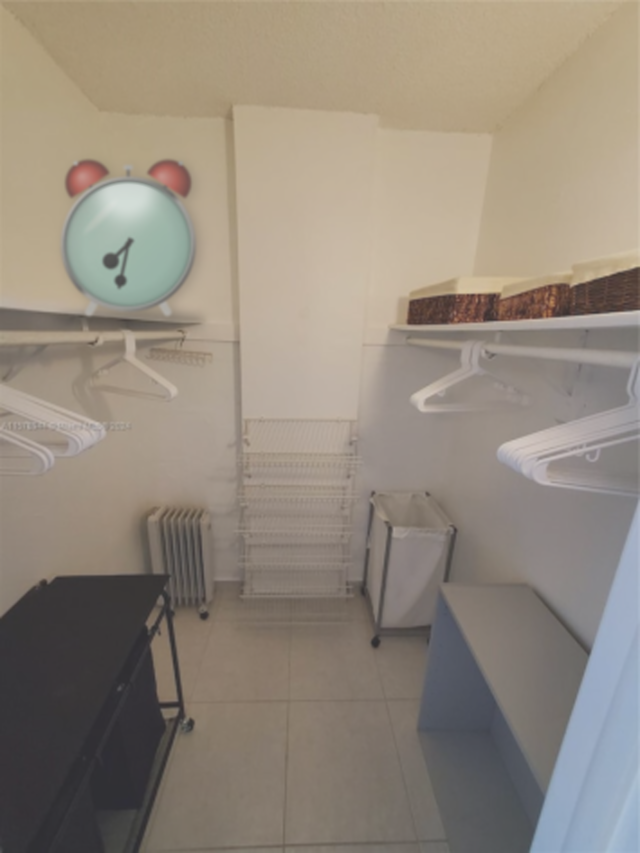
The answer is 7 h 32 min
